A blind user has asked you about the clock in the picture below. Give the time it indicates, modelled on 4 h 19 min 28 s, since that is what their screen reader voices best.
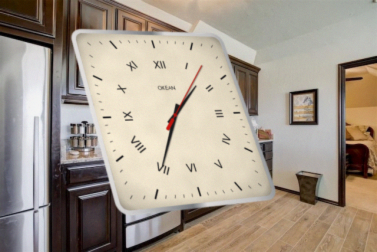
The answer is 1 h 35 min 07 s
